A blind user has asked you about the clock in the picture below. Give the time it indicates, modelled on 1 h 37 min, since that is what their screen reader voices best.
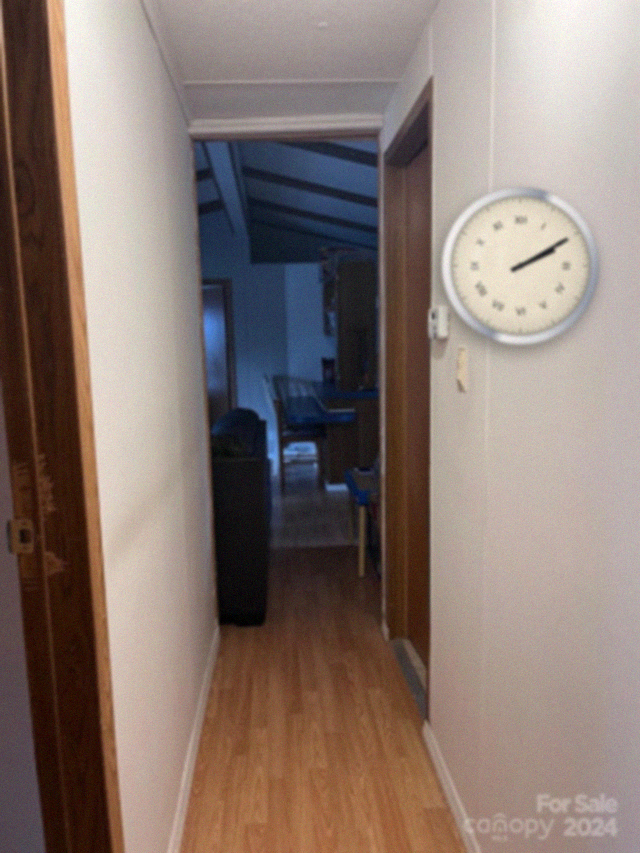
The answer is 2 h 10 min
